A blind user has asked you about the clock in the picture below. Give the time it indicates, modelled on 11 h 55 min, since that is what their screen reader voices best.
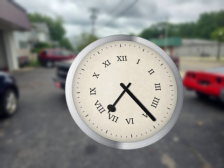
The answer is 7 h 24 min
